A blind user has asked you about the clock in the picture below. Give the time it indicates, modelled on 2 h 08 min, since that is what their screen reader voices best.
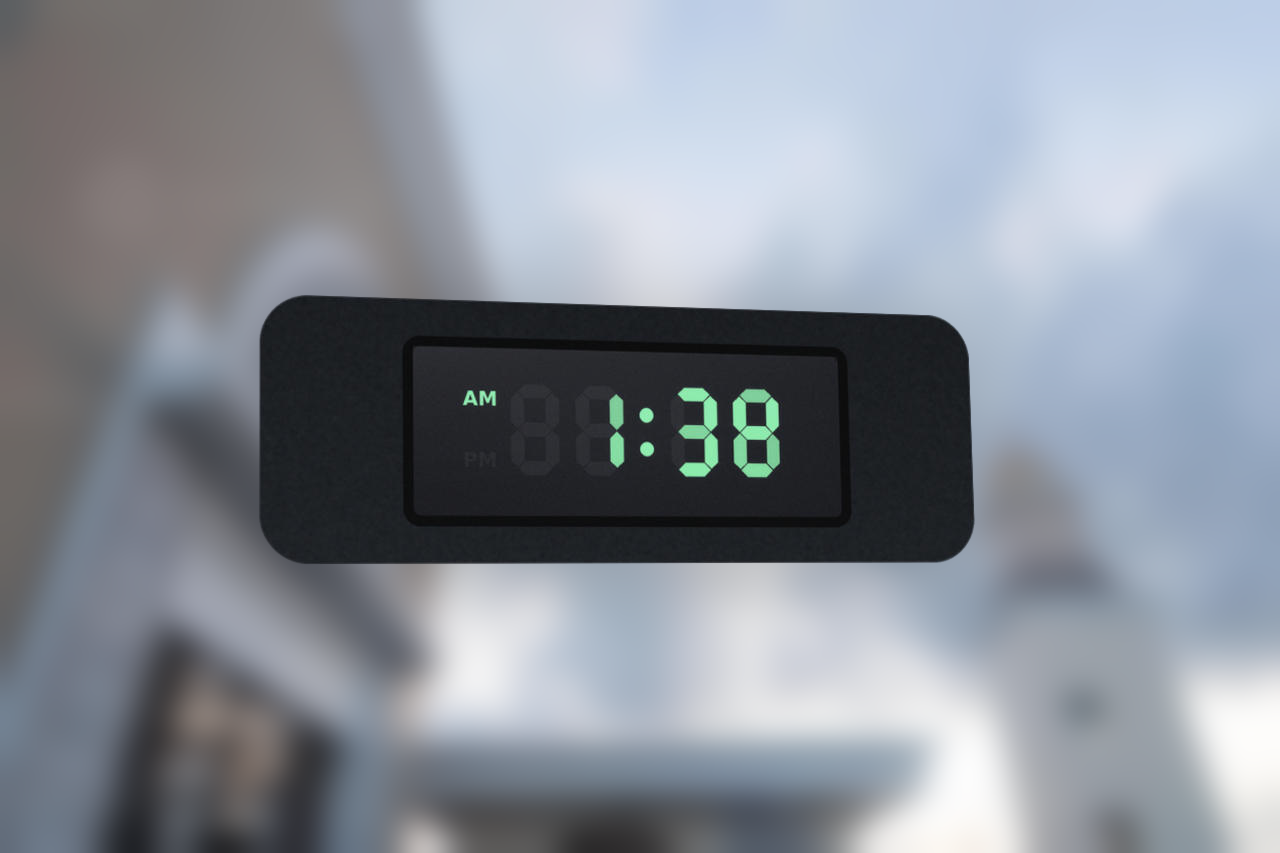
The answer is 1 h 38 min
